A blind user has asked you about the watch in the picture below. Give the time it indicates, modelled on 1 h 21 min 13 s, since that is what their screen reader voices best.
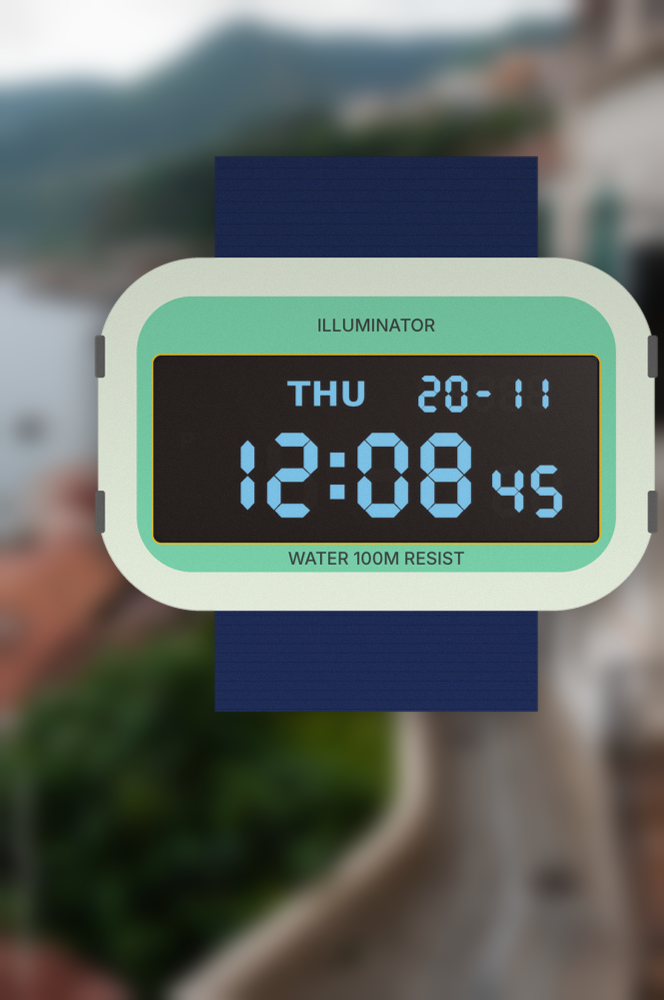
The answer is 12 h 08 min 45 s
